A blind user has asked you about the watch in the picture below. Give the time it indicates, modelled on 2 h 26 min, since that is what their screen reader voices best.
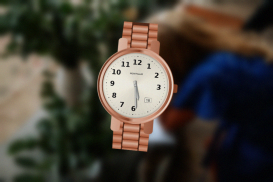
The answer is 5 h 29 min
